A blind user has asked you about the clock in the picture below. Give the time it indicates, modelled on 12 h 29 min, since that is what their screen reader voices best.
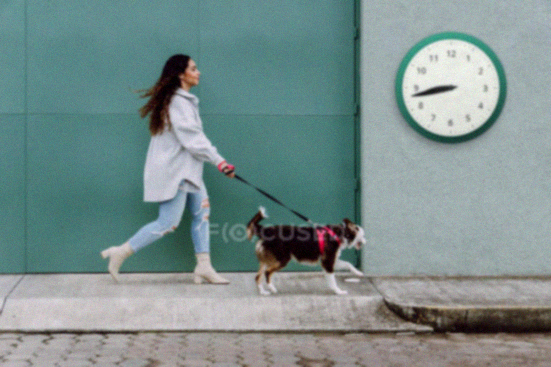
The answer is 8 h 43 min
